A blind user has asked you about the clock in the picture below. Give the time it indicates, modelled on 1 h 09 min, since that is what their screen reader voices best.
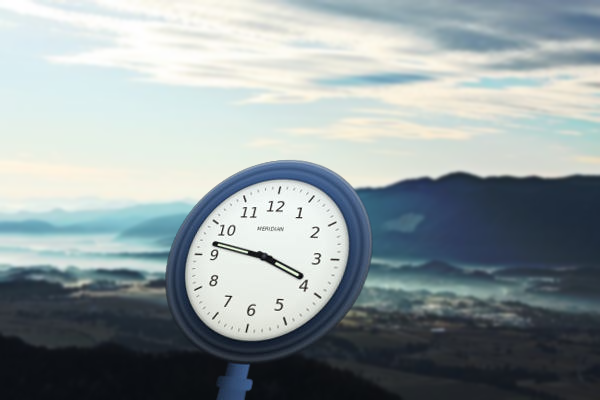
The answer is 3 h 47 min
